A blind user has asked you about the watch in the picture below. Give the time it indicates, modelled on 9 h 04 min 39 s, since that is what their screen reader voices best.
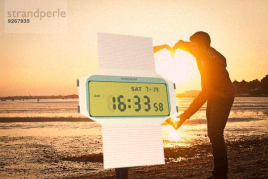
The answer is 16 h 33 min 58 s
